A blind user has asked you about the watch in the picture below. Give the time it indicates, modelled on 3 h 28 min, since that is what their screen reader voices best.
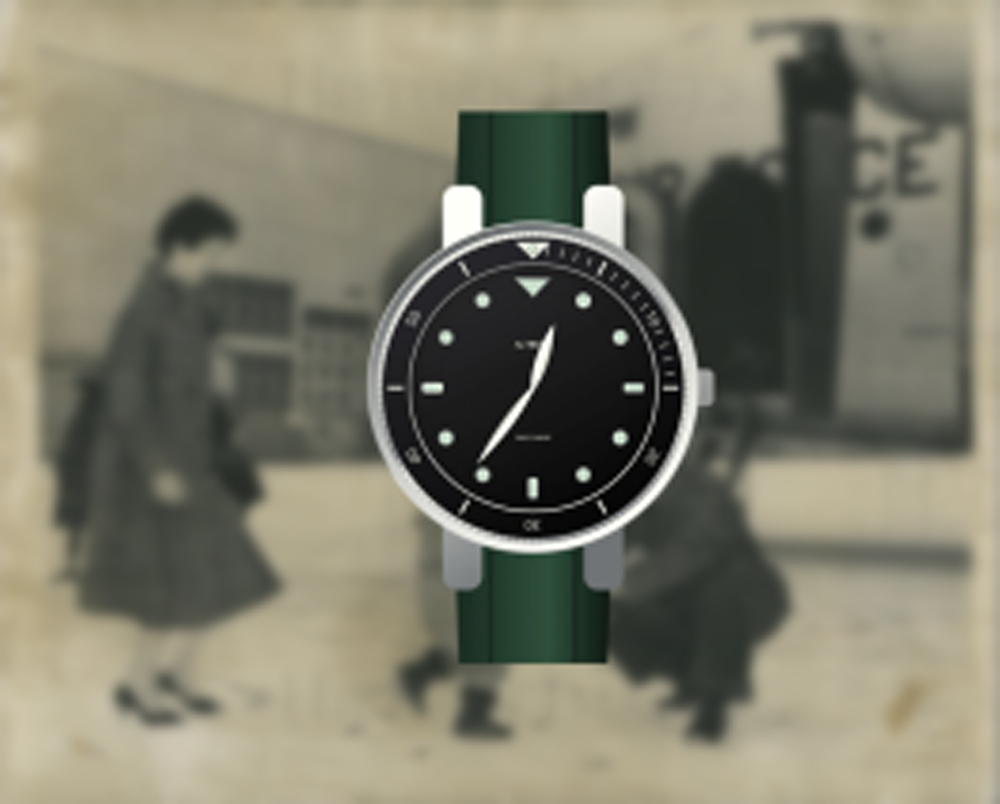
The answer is 12 h 36 min
